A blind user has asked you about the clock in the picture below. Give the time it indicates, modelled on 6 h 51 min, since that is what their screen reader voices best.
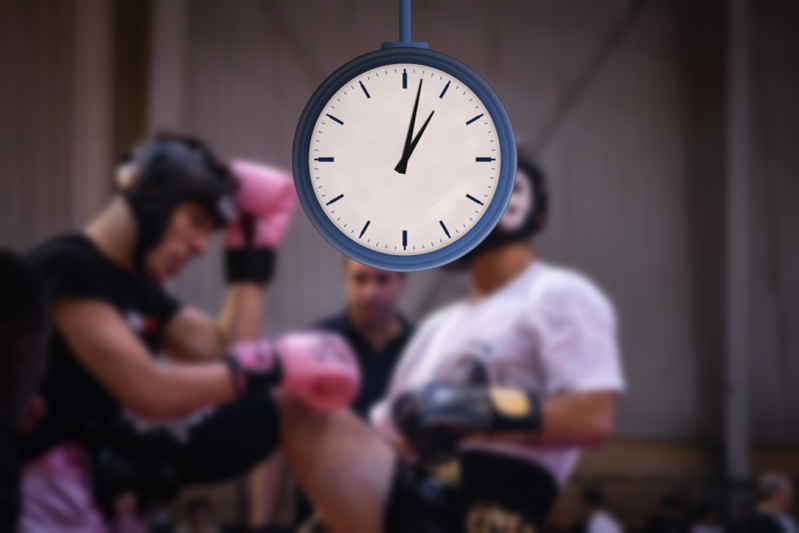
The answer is 1 h 02 min
